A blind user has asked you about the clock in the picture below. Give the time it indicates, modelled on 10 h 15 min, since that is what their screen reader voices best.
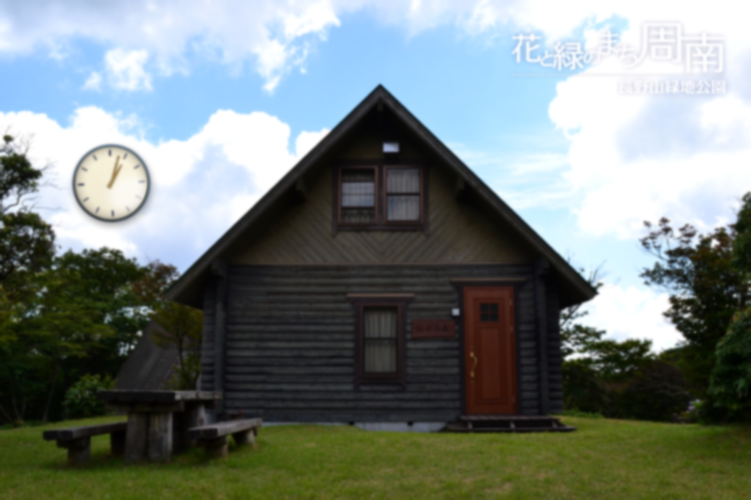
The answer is 1 h 03 min
